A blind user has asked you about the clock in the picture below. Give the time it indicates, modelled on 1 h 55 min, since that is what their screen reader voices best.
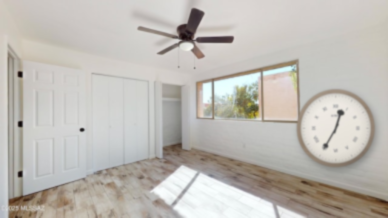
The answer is 12 h 35 min
